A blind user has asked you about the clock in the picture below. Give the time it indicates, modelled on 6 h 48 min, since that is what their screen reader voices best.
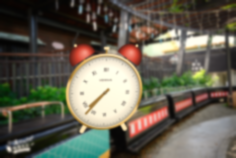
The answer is 7 h 37 min
